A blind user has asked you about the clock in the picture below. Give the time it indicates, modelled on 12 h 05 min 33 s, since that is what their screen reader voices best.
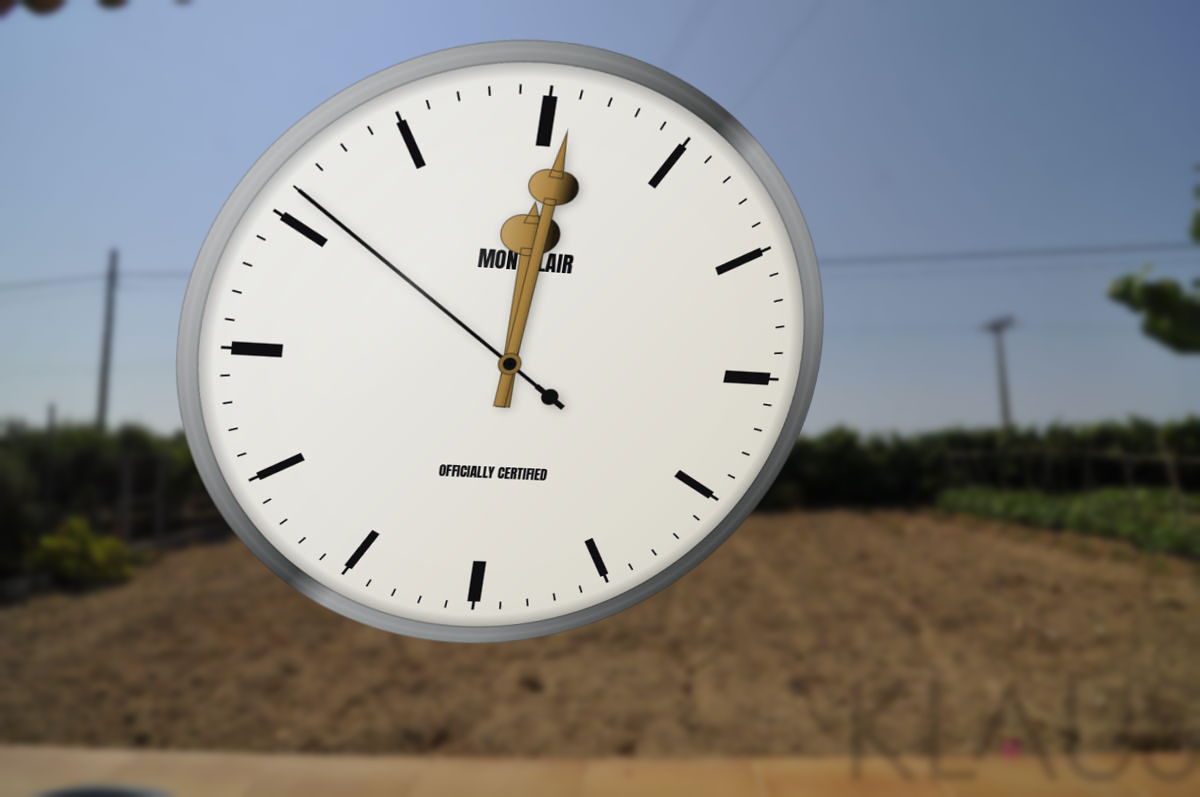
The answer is 12 h 00 min 51 s
